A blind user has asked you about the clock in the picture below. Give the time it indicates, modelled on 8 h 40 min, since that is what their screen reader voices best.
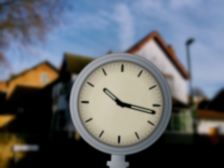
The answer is 10 h 17 min
